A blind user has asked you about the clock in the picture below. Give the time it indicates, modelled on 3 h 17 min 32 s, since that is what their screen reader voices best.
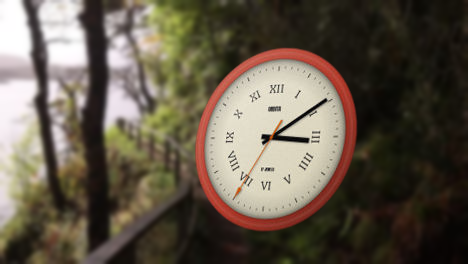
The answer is 3 h 09 min 35 s
